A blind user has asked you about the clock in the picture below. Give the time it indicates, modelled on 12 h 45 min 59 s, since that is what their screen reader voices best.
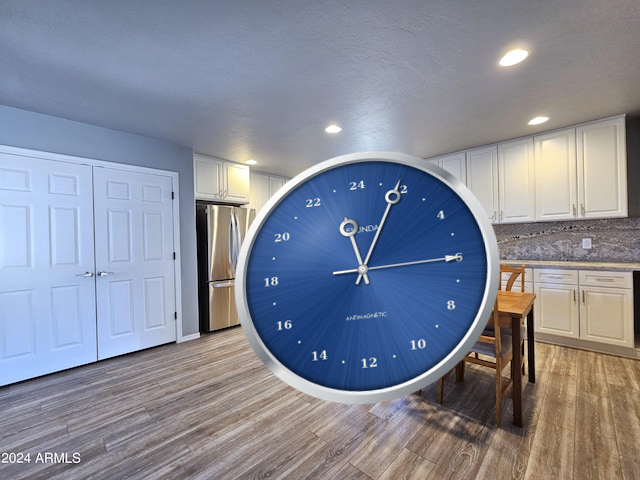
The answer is 23 h 04 min 15 s
